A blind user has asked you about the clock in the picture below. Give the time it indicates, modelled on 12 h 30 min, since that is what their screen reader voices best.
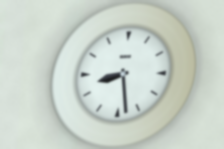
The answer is 8 h 28 min
